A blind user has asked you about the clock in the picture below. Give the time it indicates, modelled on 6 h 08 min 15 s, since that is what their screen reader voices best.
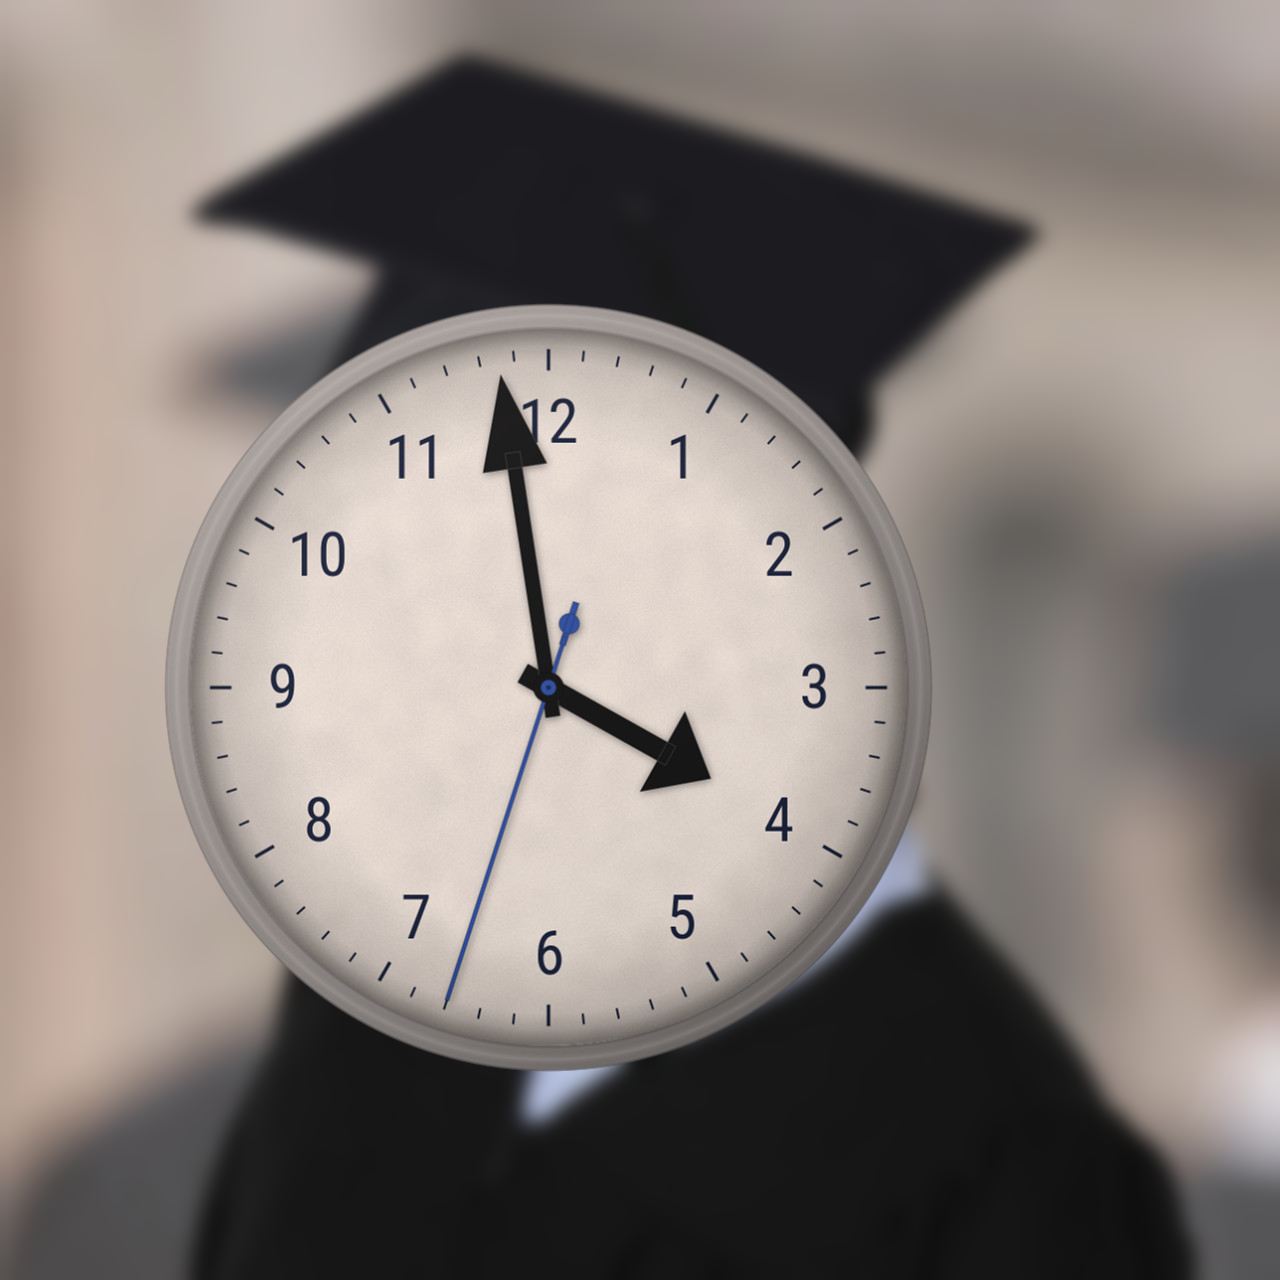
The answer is 3 h 58 min 33 s
